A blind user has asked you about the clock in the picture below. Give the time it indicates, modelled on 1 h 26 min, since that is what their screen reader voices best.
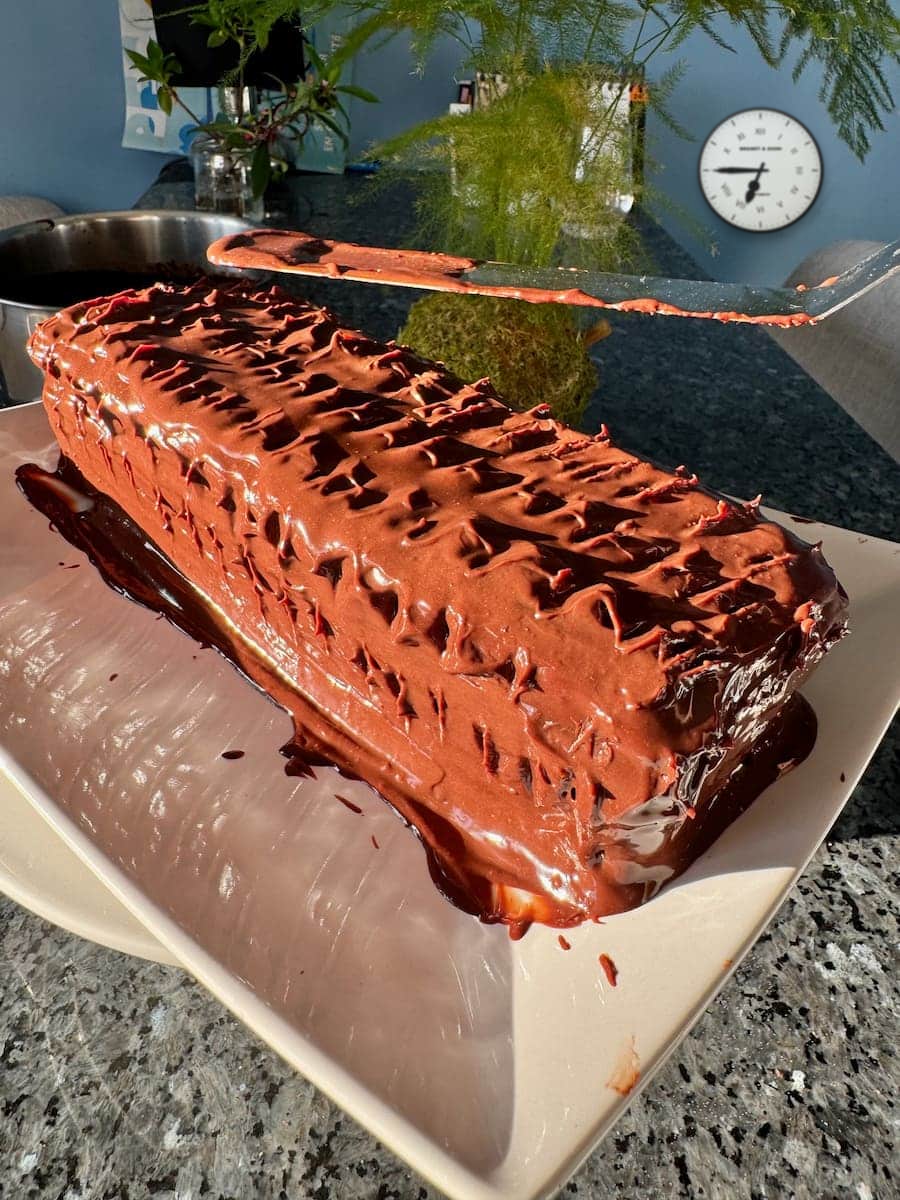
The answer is 6 h 45 min
